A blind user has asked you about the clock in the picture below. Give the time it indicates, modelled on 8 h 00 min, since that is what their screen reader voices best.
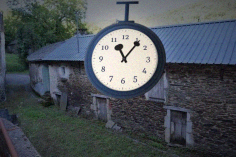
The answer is 11 h 06 min
